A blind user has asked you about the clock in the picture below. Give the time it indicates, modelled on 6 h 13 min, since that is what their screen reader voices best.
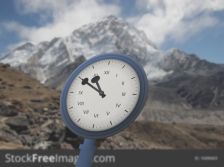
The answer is 10 h 50 min
